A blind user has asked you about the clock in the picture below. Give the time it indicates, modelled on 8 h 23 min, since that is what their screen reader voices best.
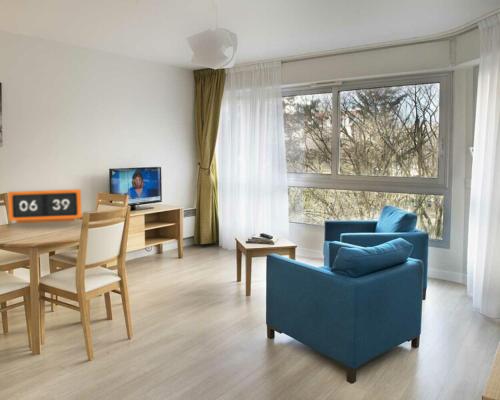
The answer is 6 h 39 min
